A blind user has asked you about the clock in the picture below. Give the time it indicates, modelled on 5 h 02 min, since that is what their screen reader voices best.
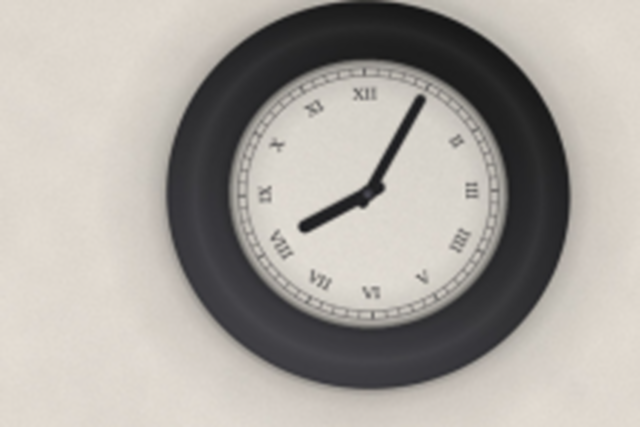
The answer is 8 h 05 min
